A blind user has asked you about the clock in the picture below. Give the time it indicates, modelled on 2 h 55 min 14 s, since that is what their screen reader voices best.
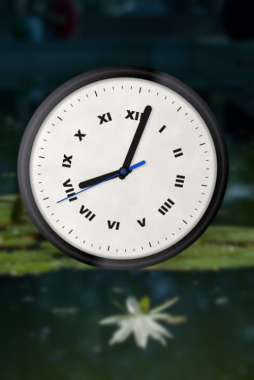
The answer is 8 h 01 min 39 s
